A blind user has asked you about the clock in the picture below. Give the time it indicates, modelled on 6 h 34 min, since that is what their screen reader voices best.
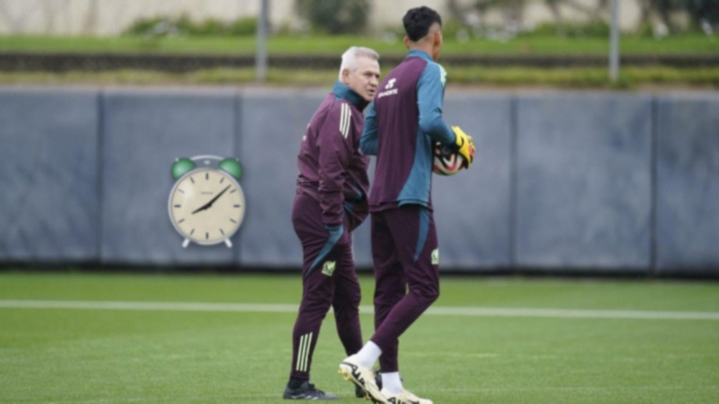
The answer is 8 h 08 min
